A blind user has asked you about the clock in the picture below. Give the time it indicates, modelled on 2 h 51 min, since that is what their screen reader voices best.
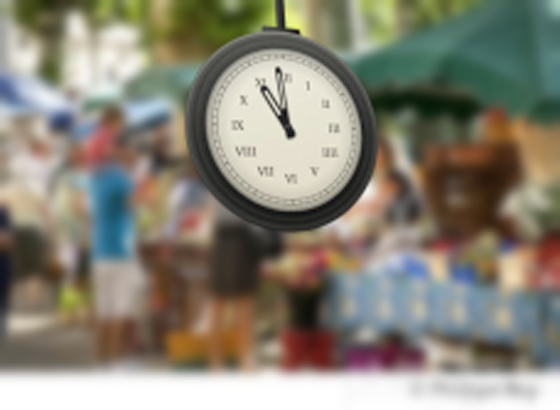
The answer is 10 h 59 min
